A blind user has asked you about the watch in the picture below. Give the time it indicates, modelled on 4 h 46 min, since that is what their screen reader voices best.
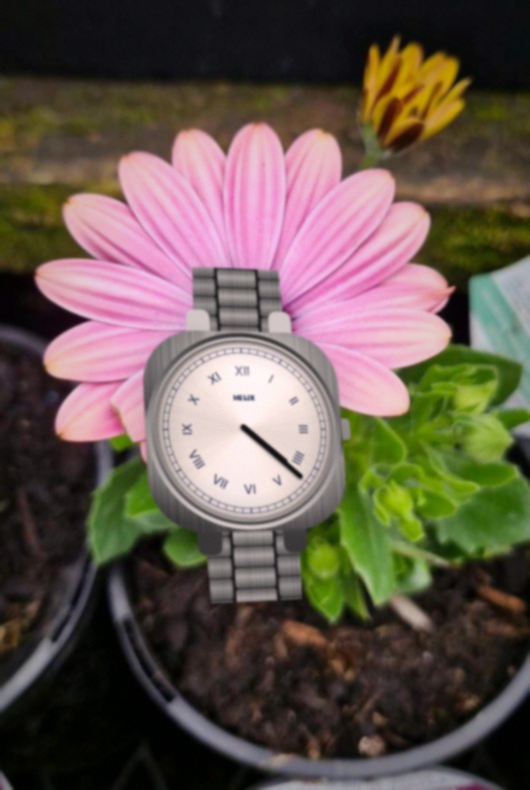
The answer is 4 h 22 min
